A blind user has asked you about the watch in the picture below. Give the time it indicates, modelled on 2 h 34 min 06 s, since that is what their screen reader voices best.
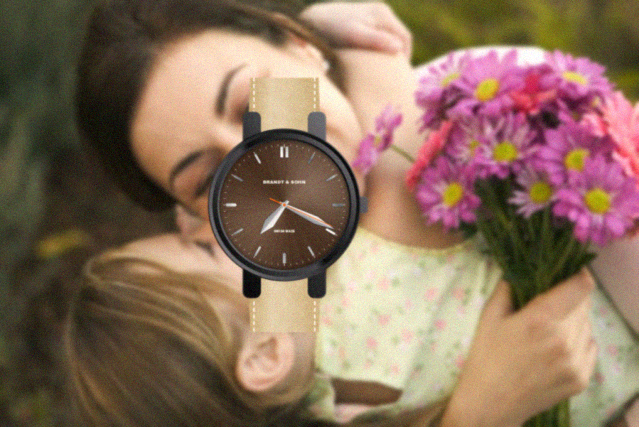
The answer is 7 h 19 min 19 s
